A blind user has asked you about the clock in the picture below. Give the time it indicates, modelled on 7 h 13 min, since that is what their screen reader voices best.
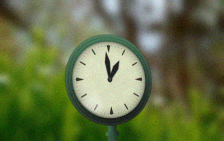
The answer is 12 h 59 min
